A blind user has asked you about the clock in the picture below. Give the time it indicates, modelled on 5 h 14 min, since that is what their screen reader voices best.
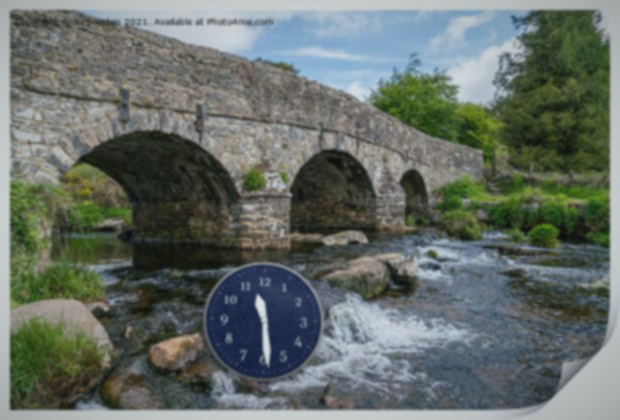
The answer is 11 h 29 min
